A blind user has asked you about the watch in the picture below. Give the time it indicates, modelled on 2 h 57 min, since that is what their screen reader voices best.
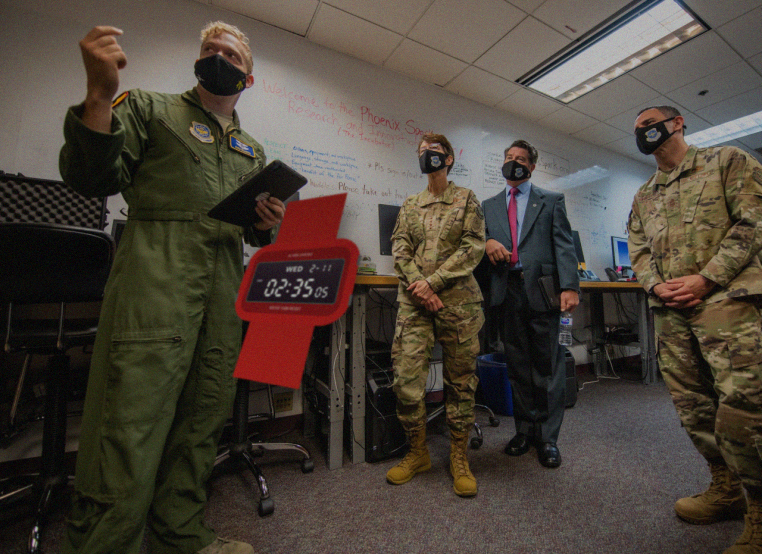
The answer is 2 h 35 min
